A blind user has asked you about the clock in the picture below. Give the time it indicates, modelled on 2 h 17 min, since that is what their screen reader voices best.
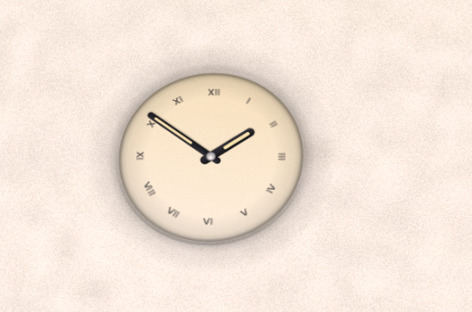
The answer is 1 h 51 min
